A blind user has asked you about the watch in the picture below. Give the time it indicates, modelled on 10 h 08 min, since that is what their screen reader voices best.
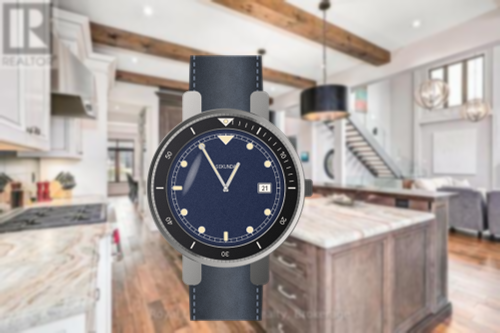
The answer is 12 h 55 min
